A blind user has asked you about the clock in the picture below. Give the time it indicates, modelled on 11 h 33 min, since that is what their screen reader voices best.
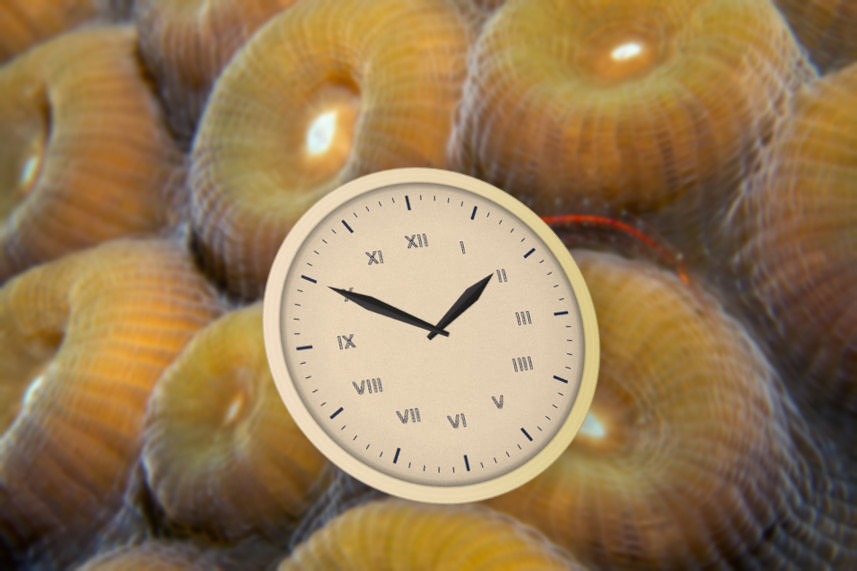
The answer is 1 h 50 min
